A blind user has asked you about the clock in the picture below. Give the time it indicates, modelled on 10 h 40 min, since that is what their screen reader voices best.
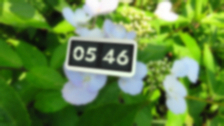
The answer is 5 h 46 min
